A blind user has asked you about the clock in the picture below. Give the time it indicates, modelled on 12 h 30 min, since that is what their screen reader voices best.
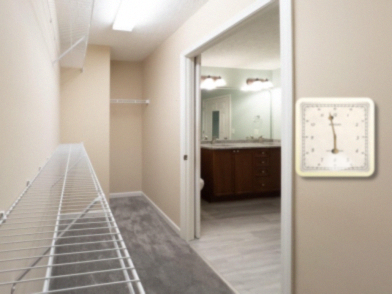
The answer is 5 h 58 min
